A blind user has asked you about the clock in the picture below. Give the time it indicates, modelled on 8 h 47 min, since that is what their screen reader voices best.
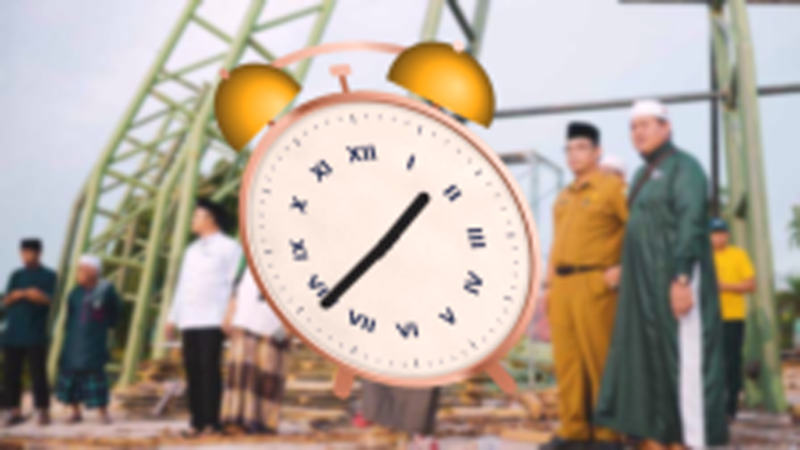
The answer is 1 h 39 min
